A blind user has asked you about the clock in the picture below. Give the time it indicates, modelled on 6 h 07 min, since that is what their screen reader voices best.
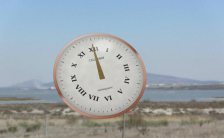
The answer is 12 h 00 min
